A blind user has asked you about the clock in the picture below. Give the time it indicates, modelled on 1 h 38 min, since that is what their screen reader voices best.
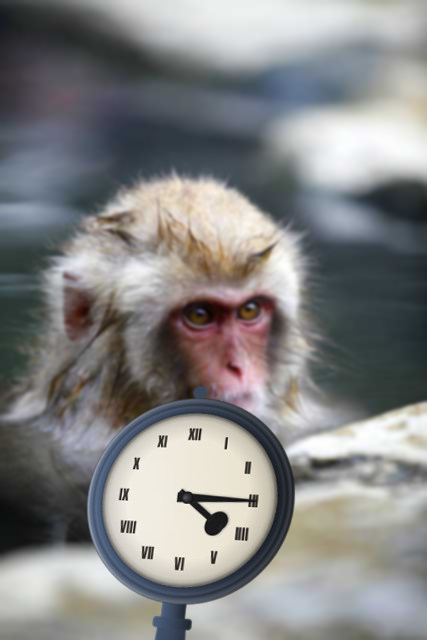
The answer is 4 h 15 min
